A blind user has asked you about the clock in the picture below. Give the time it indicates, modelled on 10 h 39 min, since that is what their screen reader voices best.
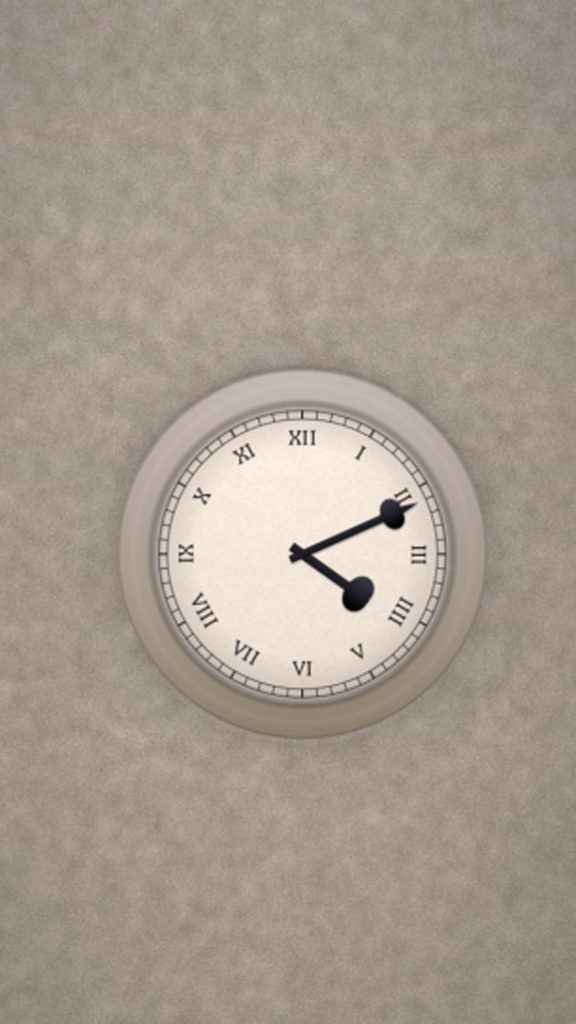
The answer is 4 h 11 min
